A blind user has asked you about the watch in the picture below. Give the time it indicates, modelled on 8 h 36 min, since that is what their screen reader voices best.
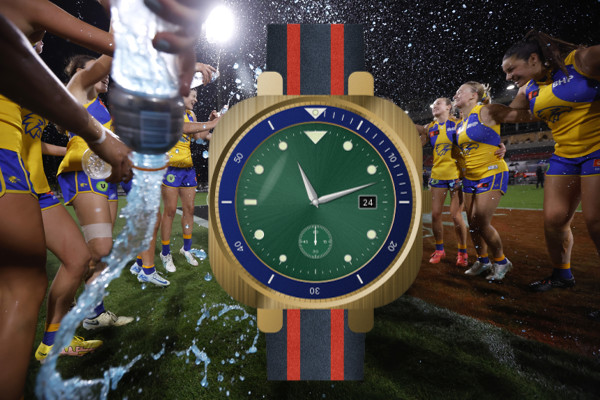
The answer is 11 h 12 min
